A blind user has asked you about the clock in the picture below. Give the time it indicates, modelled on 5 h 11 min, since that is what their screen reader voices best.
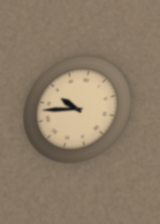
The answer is 9 h 43 min
